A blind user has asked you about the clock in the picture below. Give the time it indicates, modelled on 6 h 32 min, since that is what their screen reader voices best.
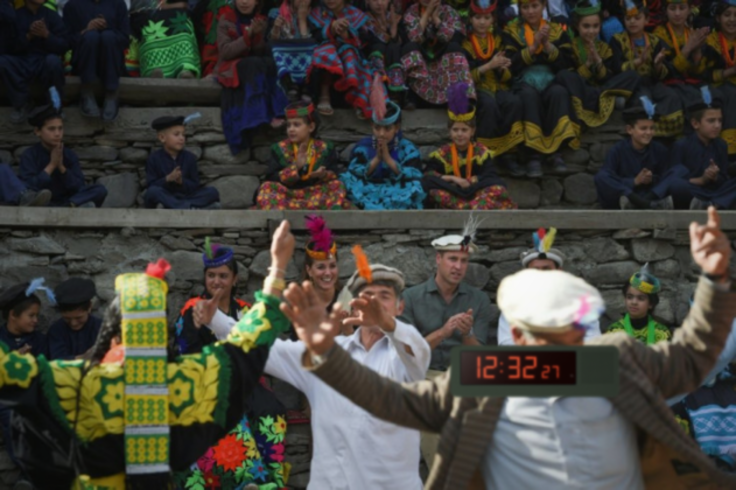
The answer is 12 h 32 min
